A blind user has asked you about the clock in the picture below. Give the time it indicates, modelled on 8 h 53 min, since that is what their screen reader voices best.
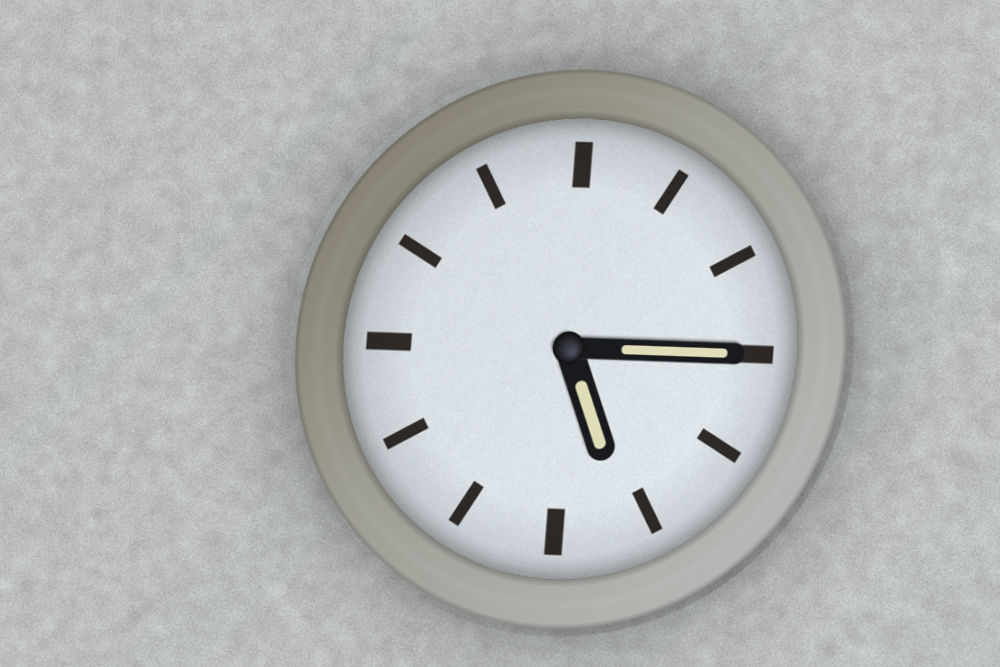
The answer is 5 h 15 min
